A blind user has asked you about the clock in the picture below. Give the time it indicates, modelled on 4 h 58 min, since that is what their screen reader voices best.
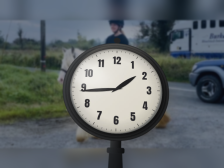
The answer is 1 h 44 min
